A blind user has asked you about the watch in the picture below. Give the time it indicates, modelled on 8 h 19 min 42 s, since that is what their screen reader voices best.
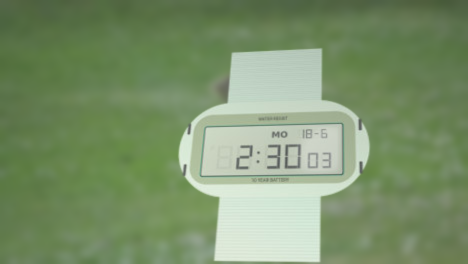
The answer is 2 h 30 min 03 s
